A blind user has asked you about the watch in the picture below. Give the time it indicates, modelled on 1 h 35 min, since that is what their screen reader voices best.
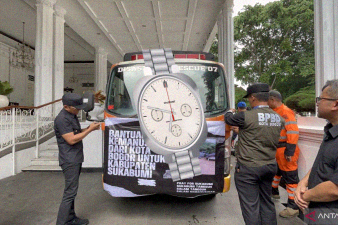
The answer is 6 h 48 min
